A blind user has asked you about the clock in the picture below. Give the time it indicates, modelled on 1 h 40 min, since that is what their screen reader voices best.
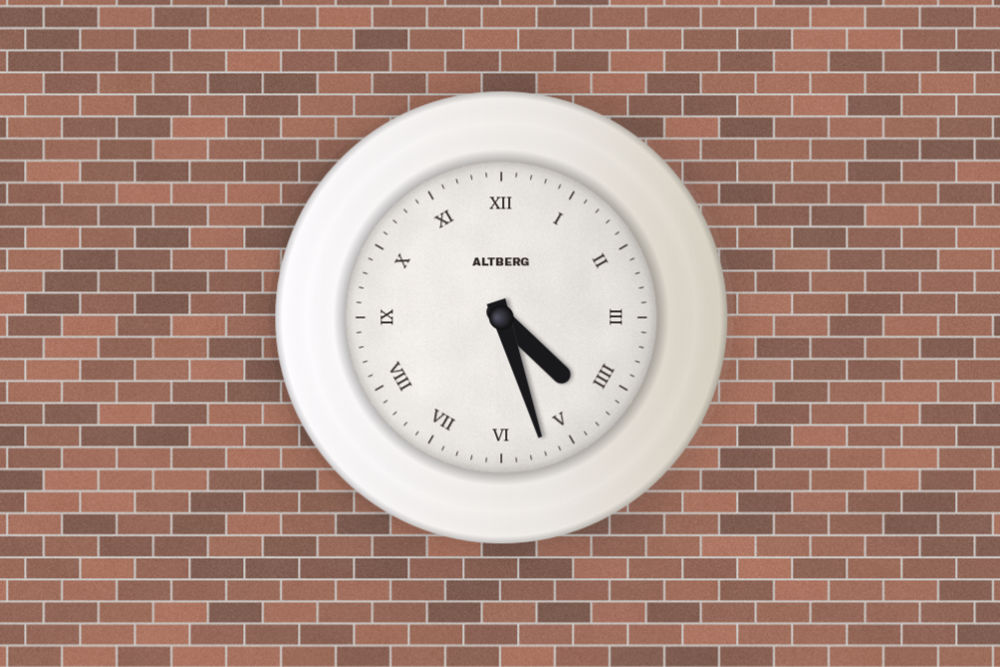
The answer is 4 h 27 min
